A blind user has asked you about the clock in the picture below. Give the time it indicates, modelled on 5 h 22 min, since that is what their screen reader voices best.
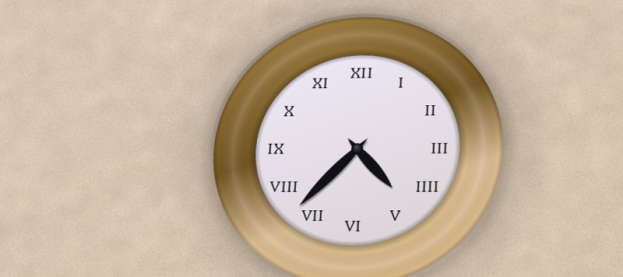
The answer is 4 h 37 min
